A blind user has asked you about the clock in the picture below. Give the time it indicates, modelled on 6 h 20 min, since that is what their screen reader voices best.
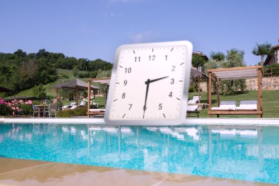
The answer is 2 h 30 min
